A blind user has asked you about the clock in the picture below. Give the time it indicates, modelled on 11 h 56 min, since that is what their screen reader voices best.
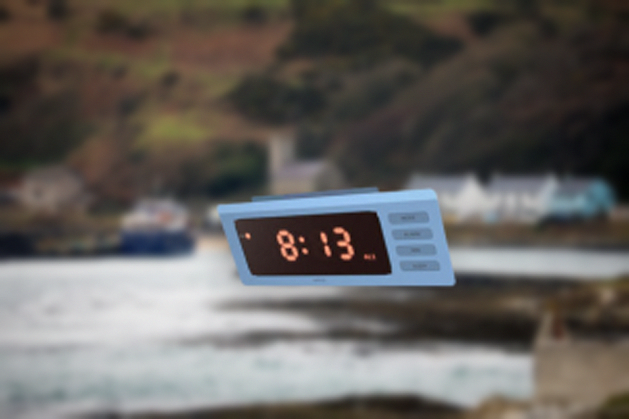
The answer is 8 h 13 min
